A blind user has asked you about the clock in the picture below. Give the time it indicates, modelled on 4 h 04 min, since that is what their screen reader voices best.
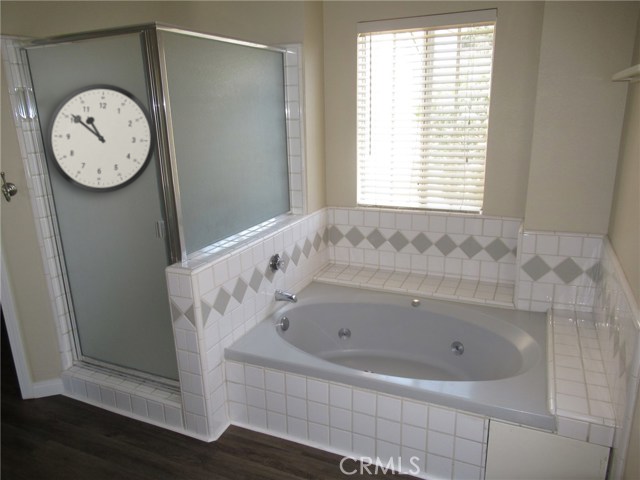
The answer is 10 h 51 min
